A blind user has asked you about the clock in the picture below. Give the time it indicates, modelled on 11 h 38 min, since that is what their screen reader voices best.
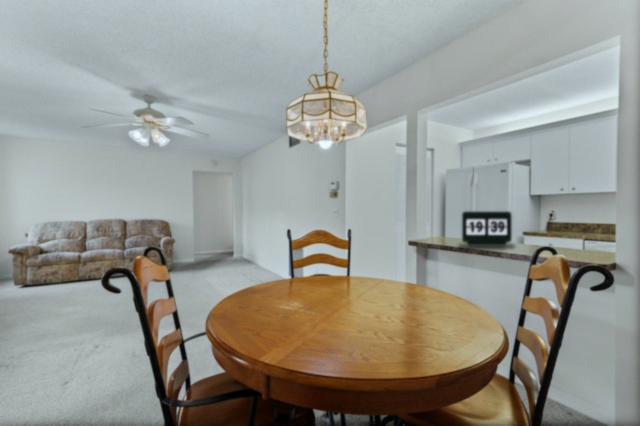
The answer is 19 h 39 min
